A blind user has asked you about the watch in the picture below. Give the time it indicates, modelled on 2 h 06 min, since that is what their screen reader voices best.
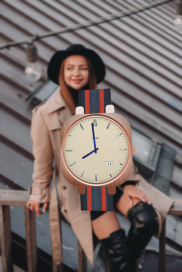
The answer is 7 h 59 min
